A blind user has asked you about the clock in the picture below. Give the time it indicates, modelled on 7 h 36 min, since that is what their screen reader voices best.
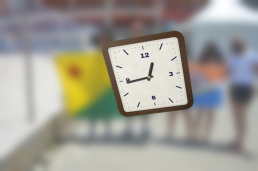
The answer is 12 h 44 min
